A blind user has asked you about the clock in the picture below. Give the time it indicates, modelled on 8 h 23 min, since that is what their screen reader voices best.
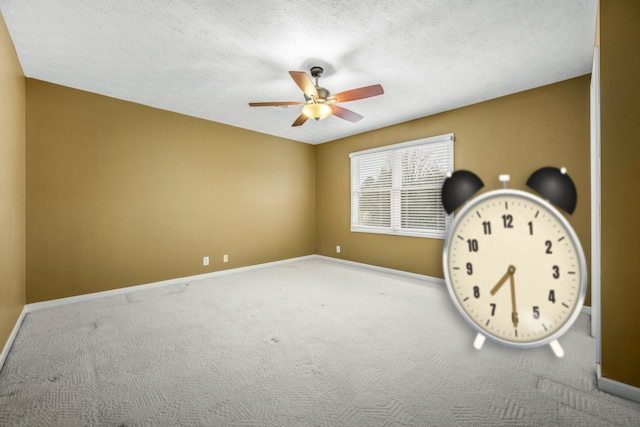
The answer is 7 h 30 min
